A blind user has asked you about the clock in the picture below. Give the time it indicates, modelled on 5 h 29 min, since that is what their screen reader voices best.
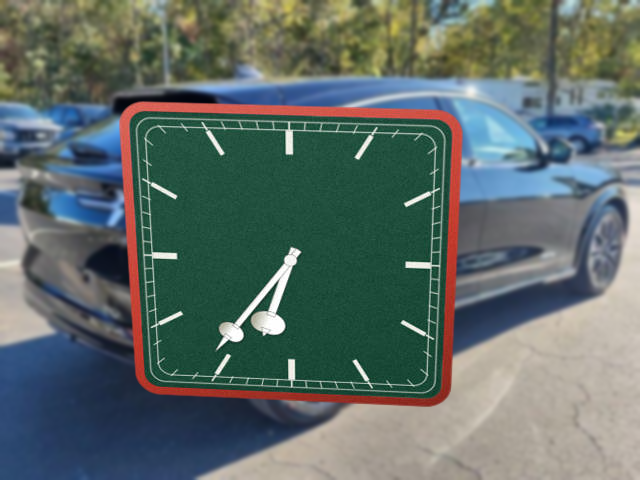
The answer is 6 h 36 min
